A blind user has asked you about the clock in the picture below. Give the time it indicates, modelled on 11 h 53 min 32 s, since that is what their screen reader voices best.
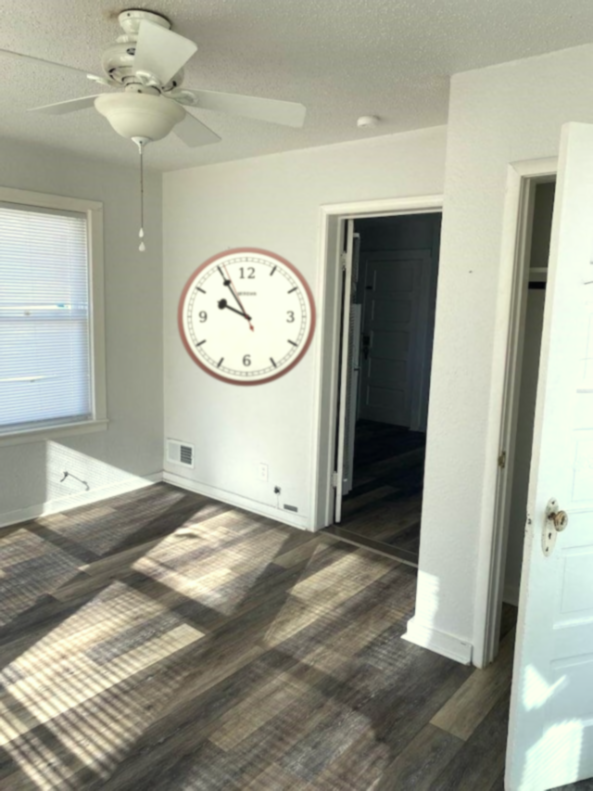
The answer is 9 h 54 min 56 s
